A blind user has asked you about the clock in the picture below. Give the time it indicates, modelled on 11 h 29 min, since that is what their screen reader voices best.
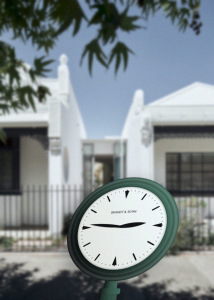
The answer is 2 h 46 min
